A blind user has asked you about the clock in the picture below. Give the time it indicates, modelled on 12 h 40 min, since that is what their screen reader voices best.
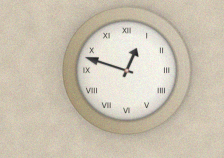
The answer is 12 h 48 min
